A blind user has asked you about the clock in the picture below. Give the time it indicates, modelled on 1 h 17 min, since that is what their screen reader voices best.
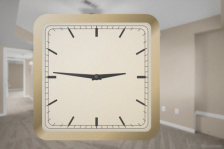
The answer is 2 h 46 min
